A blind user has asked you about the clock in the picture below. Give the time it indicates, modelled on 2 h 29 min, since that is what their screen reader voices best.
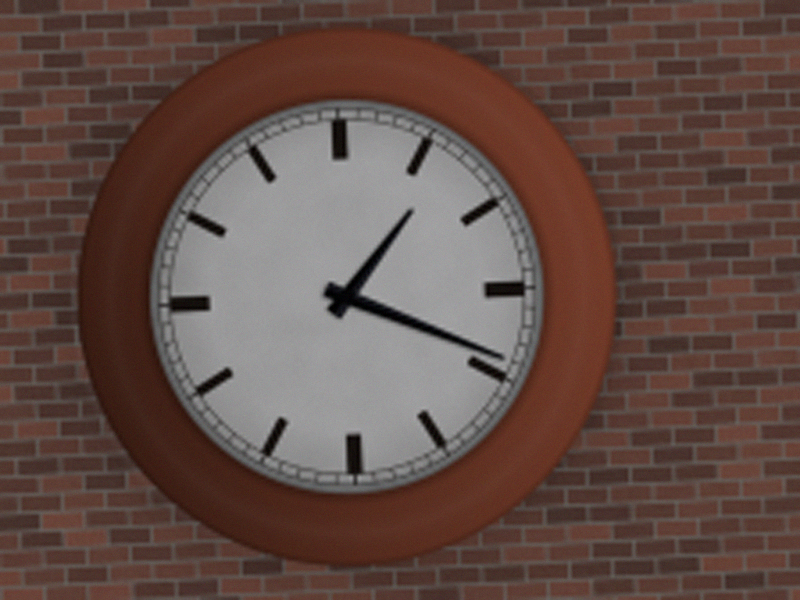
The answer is 1 h 19 min
